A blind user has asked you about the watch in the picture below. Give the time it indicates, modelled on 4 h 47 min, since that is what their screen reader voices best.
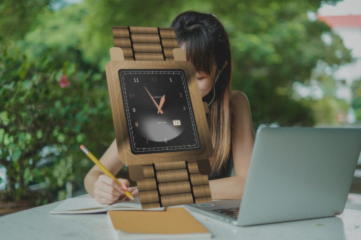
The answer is 12 h 56 min
